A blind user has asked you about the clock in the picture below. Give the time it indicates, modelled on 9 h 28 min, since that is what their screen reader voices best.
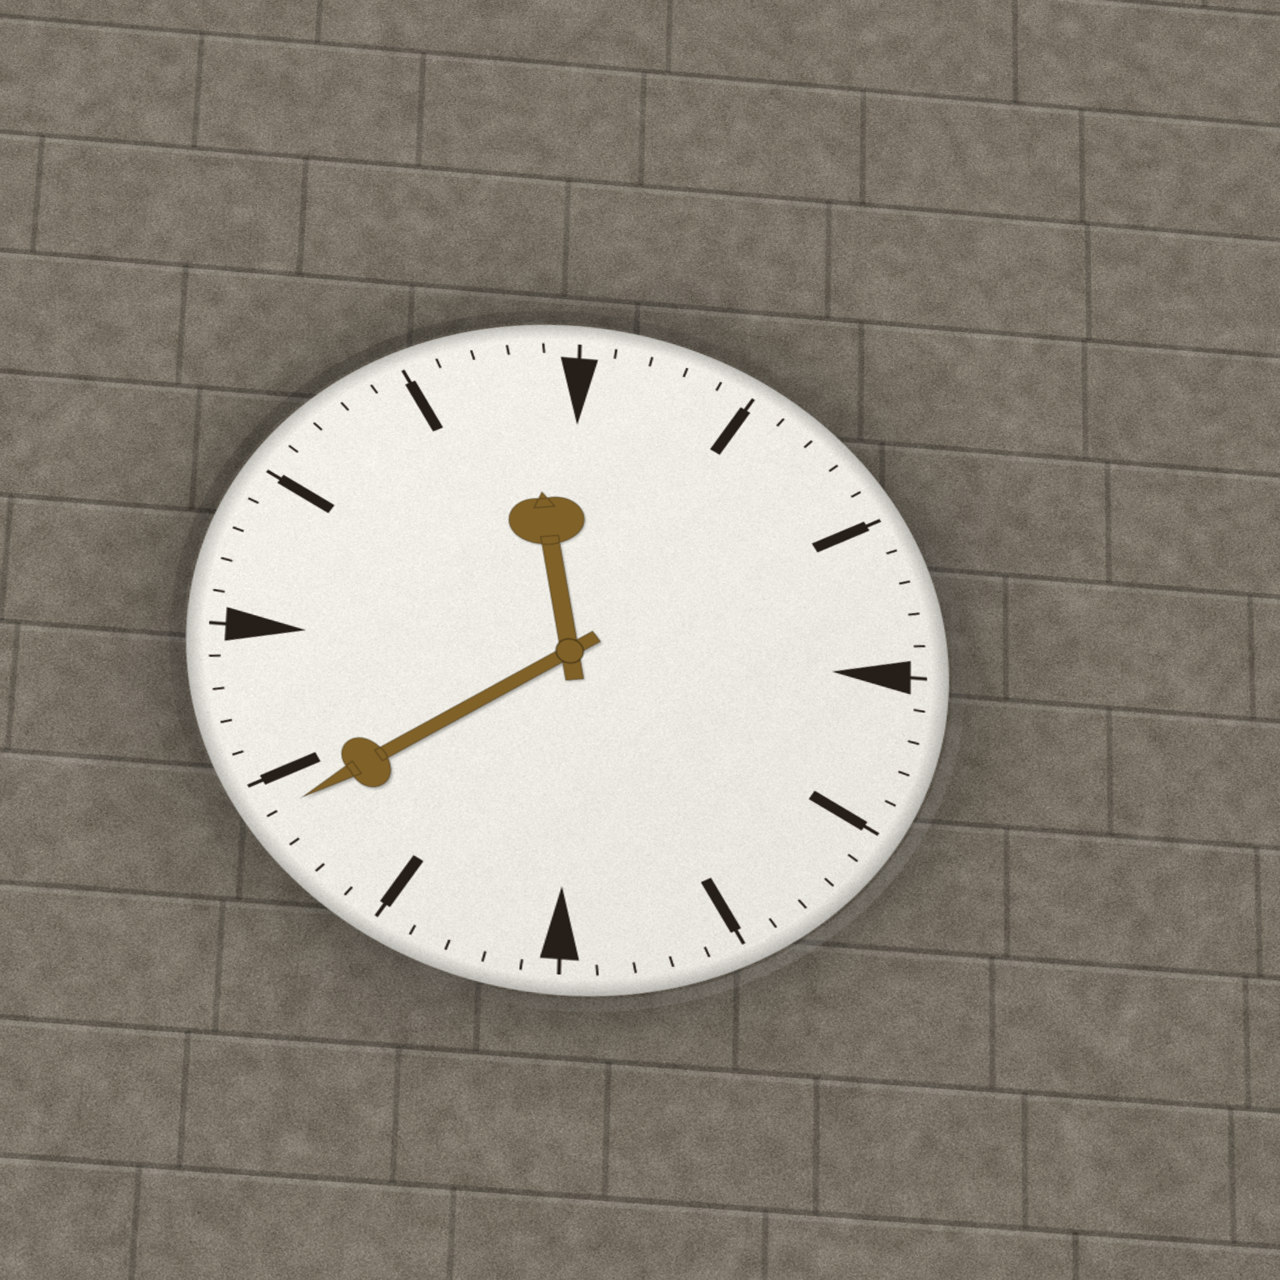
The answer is 11 h 39 min
